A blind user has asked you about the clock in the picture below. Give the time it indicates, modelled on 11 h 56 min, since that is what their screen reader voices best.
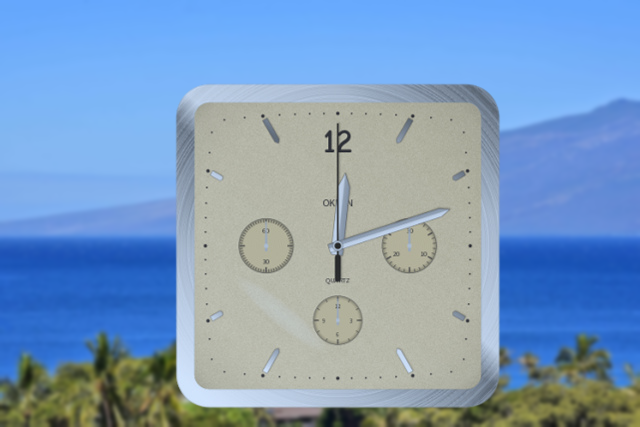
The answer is 12 h 12 min
